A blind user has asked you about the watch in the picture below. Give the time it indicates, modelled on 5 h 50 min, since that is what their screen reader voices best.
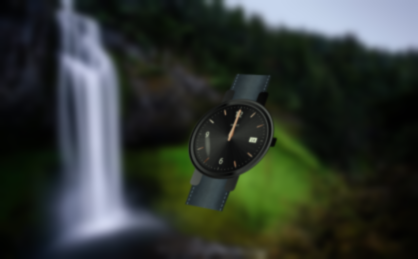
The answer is 12 h 00 min
